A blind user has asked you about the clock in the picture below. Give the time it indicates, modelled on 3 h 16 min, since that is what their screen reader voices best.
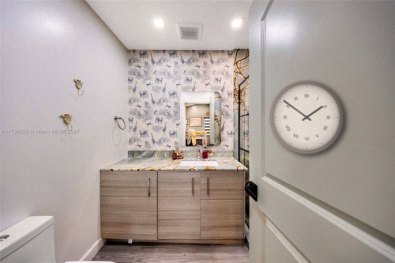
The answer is 1 h 51 min
